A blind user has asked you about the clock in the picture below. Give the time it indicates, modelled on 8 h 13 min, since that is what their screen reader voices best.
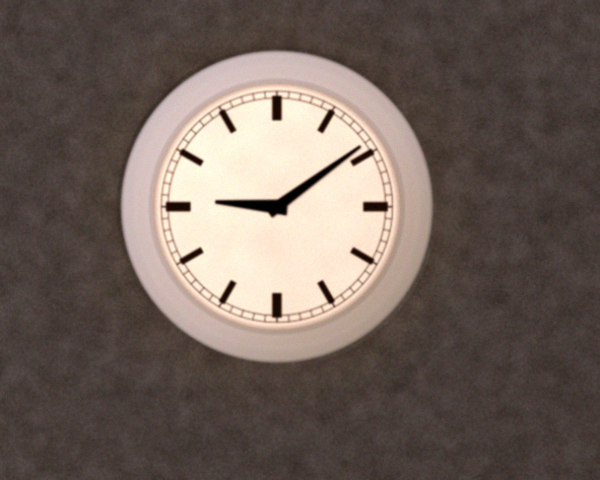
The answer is 9 h 09 min
